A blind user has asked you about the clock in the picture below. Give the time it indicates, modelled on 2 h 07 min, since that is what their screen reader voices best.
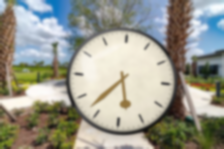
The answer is 5 h 37 min
